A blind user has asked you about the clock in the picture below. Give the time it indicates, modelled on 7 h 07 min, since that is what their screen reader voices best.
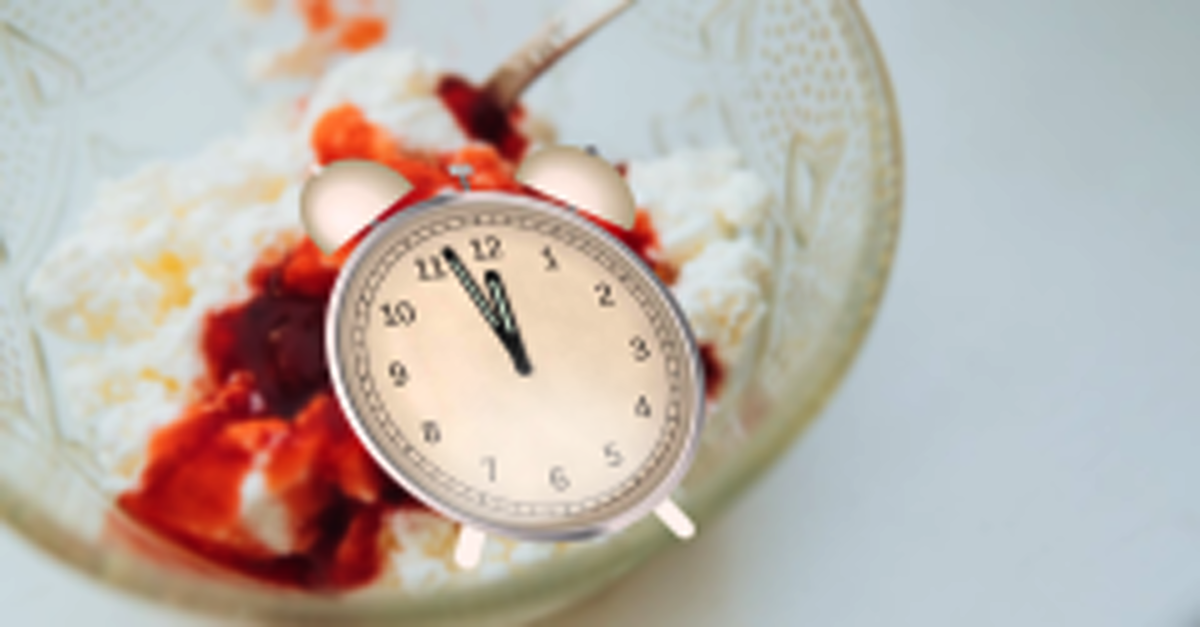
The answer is 11 h 57 min
